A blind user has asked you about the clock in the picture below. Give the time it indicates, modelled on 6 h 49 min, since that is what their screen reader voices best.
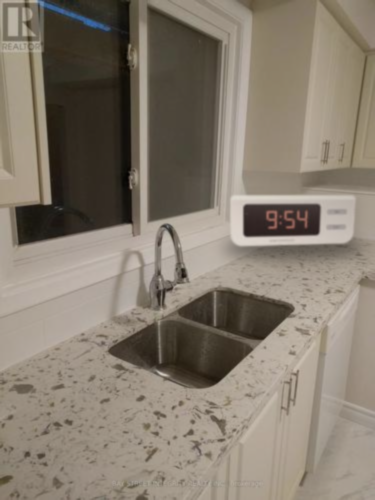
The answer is 9 h 54 min
